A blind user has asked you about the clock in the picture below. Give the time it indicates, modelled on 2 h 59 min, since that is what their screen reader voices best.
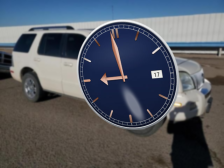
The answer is 8 h 59 min
